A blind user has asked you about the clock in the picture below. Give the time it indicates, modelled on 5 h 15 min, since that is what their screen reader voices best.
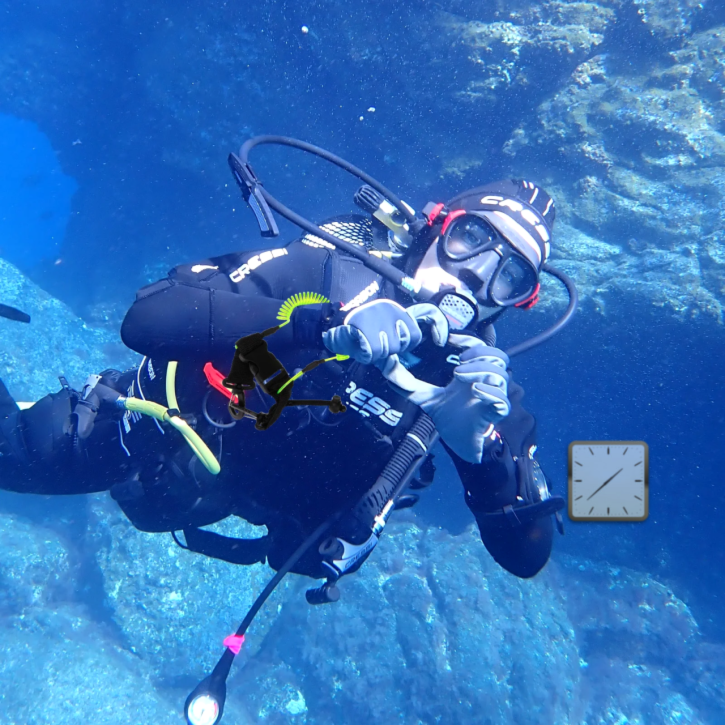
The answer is 1 h 38 min
